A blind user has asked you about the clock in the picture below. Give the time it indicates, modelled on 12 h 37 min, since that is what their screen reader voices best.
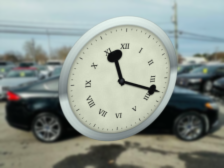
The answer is 11 h 18 min
